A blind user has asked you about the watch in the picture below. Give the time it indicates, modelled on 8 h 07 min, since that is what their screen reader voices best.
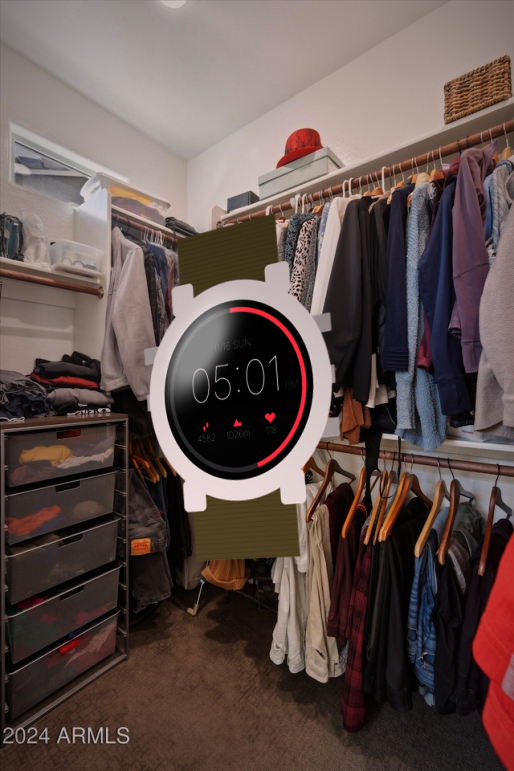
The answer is 5 h 01 min
